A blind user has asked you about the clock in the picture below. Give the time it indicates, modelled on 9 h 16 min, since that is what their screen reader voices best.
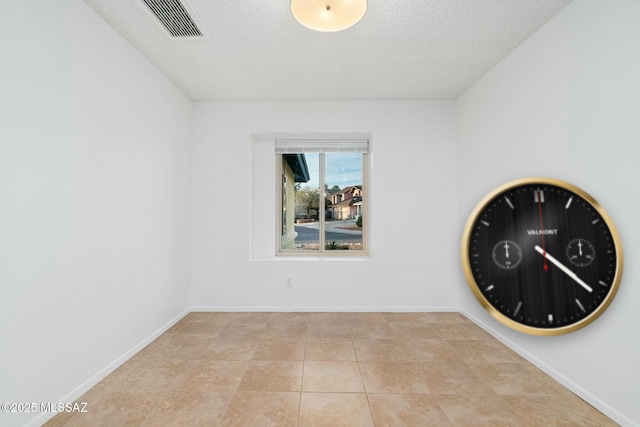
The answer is 4 h 22 min
